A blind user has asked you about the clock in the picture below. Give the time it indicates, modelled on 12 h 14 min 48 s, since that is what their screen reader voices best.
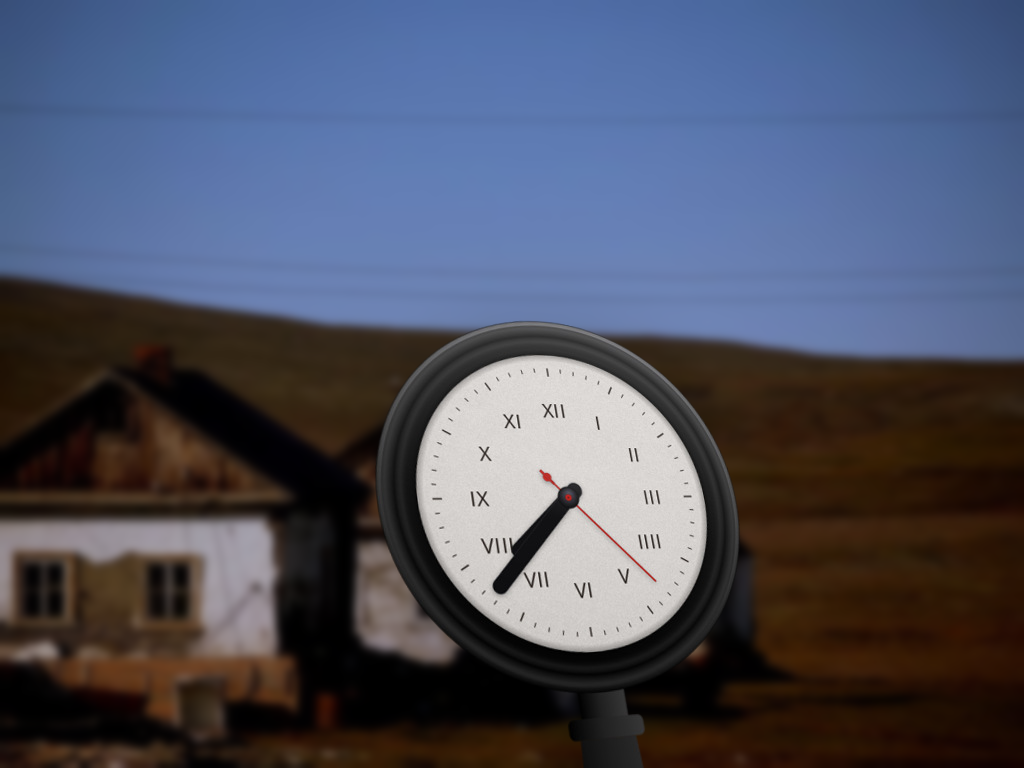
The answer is 7 h 37 min 23 s
